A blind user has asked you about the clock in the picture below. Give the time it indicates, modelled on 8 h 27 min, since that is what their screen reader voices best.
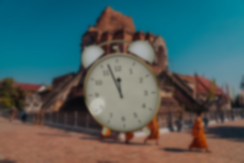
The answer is 11 h 57 min
